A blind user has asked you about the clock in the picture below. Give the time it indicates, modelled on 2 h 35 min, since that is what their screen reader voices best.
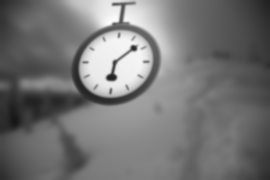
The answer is 6 h 08 min
